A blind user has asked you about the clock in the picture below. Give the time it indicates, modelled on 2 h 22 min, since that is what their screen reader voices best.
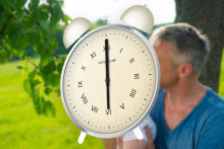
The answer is 6 h 00 min
